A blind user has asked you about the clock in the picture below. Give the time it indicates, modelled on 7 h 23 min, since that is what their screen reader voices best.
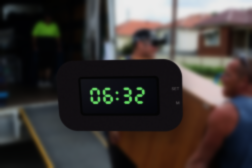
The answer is 6 h 32 min
